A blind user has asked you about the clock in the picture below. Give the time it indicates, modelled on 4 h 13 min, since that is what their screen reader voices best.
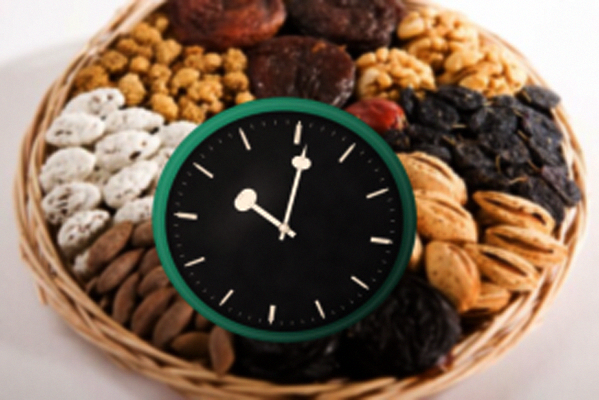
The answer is 10 h 01 min
